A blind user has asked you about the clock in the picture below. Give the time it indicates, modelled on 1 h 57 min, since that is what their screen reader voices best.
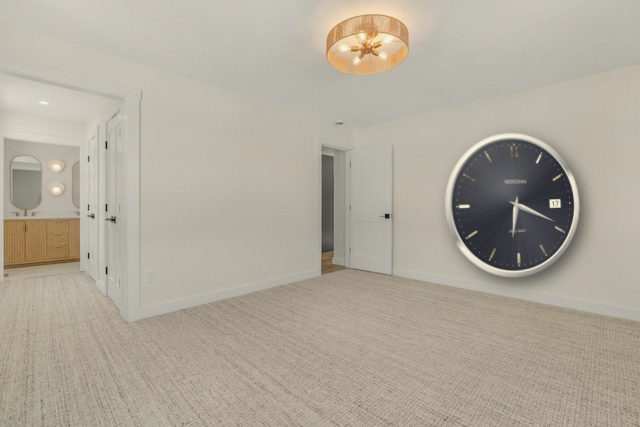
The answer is 6 h 19 min
